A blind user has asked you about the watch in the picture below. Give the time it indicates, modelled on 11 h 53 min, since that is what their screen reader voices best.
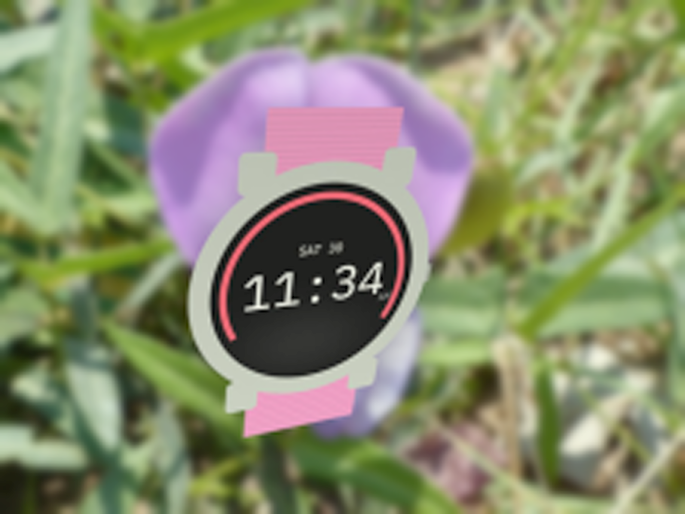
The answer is 11 h 34 min
